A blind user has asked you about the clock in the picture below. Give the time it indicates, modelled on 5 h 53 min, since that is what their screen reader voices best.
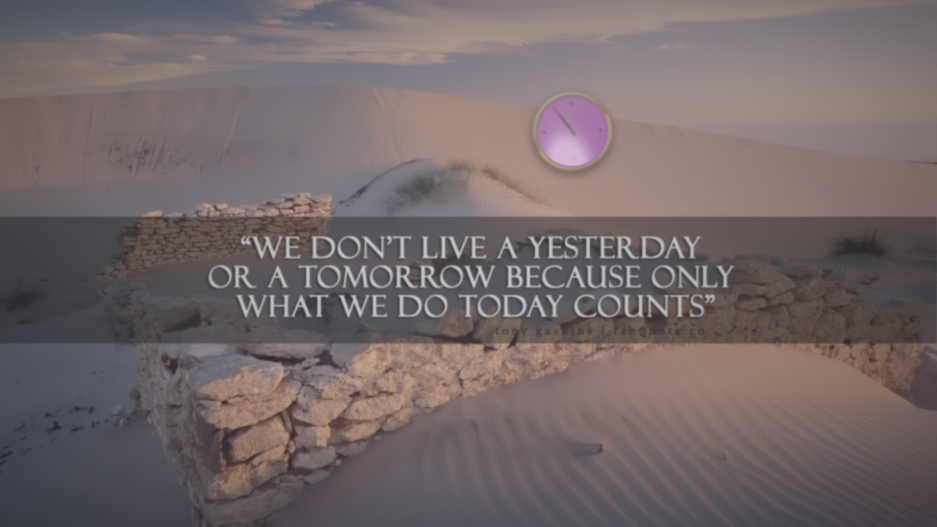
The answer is 10 h 54 min
